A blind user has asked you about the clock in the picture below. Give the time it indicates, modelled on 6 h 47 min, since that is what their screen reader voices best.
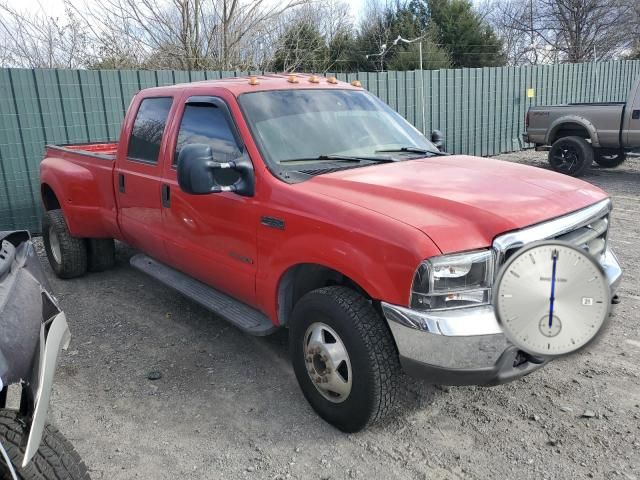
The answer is 6 h 00 min
